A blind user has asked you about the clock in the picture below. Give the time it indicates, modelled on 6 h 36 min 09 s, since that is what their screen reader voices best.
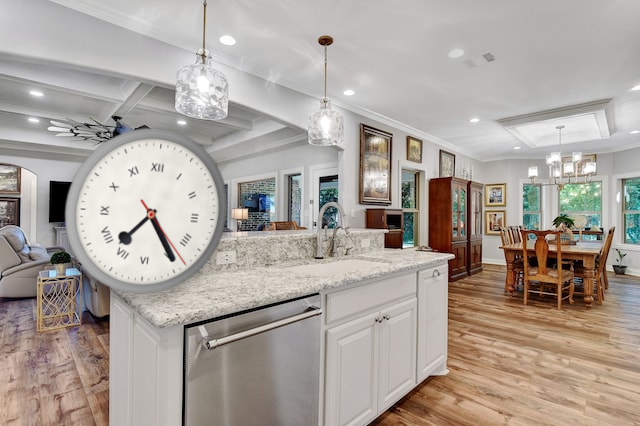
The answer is 7 h 24 min 23 s
